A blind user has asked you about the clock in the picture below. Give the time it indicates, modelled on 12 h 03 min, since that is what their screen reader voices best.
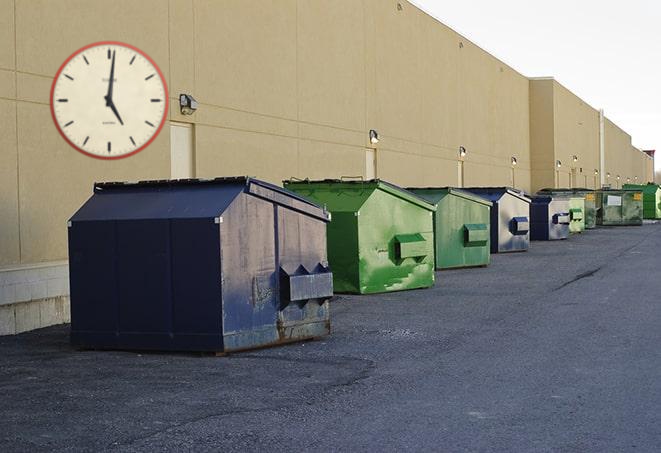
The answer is 5 h 01 min
